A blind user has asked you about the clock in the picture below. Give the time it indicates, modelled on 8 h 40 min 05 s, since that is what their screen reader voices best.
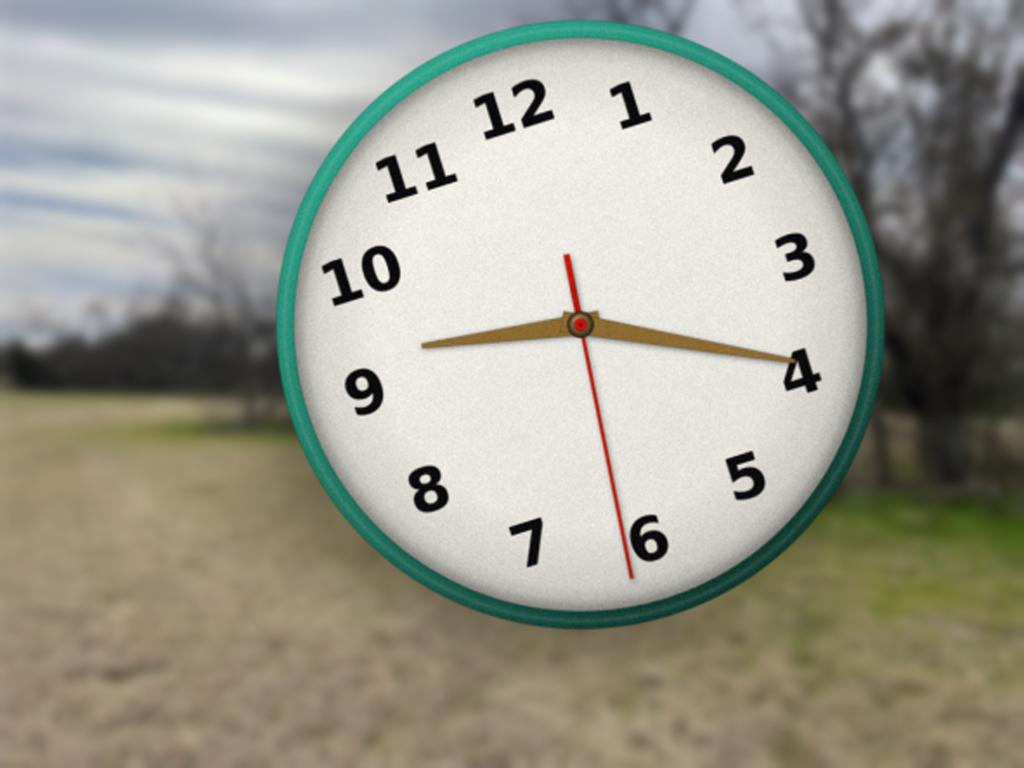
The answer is 9 h 19 min 31 s
